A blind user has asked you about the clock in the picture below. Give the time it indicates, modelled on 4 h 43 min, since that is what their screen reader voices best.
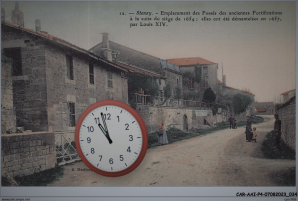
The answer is 10 h 58 min
